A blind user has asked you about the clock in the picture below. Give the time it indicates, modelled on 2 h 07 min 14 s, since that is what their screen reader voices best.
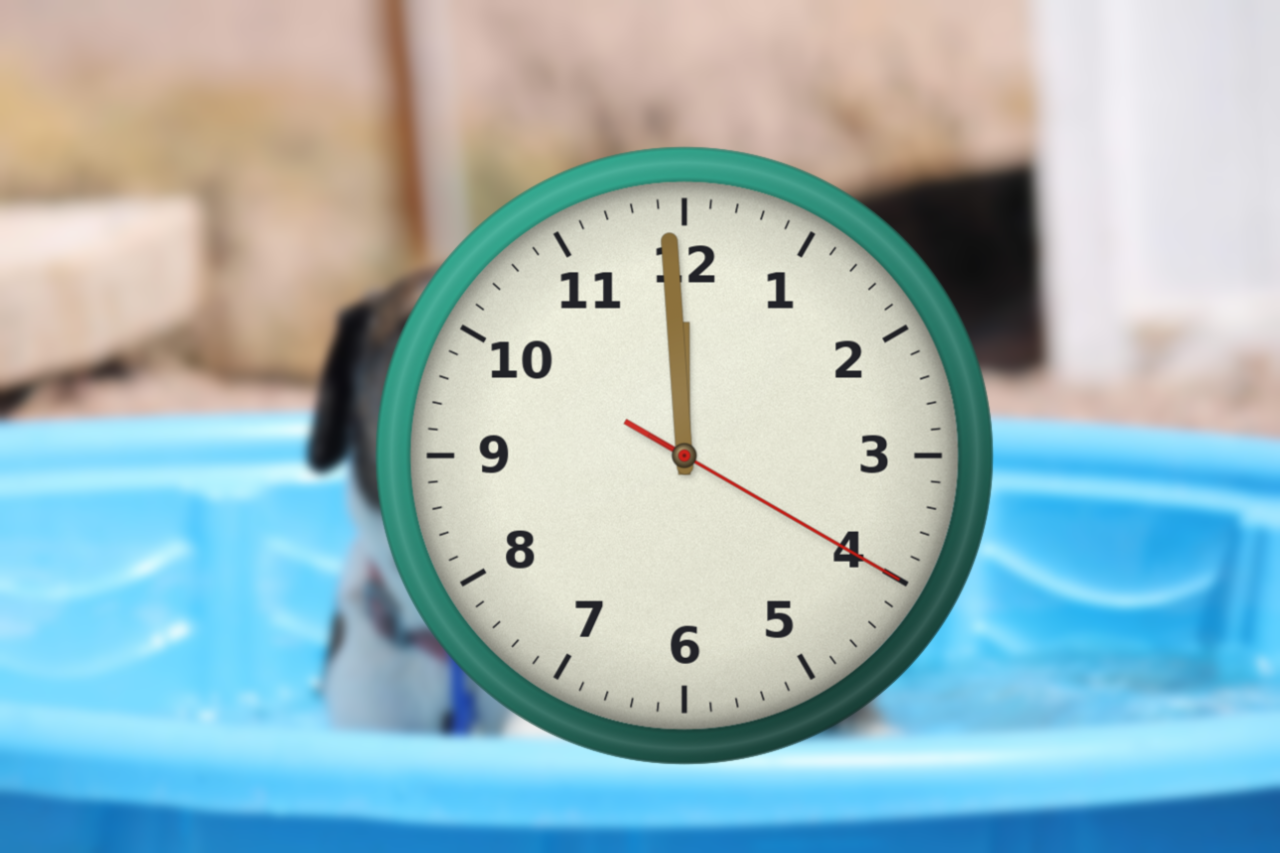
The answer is 11 h 59 min 20 s
